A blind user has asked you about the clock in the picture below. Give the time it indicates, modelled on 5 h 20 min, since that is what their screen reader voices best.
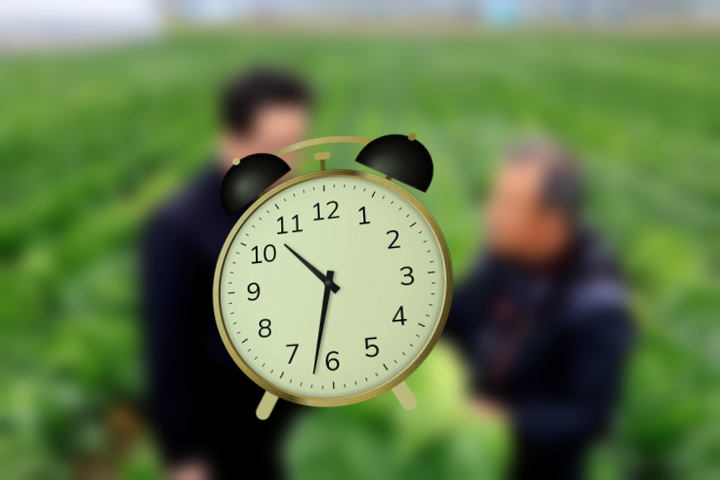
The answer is 10 h 32 min
